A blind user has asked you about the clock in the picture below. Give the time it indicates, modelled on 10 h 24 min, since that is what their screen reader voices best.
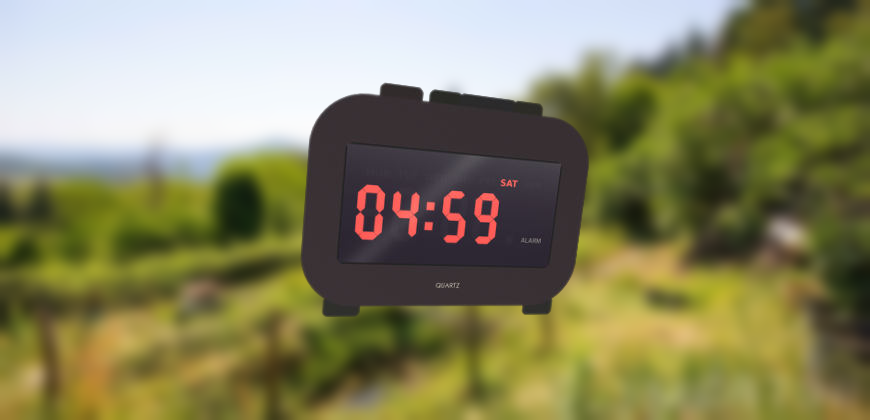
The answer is 4 h 59 min
